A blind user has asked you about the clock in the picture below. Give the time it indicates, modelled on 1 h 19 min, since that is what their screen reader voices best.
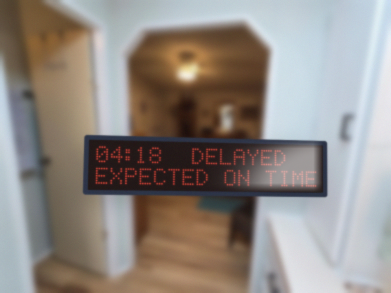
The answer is 4 h 18 min
